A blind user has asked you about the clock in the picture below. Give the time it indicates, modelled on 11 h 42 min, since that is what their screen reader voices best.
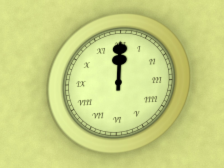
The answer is 12 h 00 min
